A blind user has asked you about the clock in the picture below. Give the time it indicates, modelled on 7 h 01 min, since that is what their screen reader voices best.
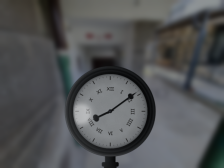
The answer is 8 h 09 min
